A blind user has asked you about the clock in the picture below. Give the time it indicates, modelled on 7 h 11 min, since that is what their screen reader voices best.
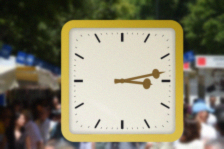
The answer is 3 h 13 min
